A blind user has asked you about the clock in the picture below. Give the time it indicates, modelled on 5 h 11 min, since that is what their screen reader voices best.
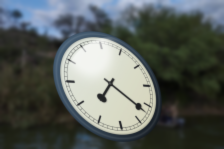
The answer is 7 h 22 min
